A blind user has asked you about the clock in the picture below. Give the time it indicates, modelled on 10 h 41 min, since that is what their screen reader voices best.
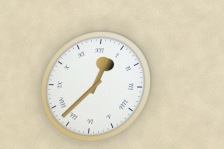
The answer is 12 h 37 min
